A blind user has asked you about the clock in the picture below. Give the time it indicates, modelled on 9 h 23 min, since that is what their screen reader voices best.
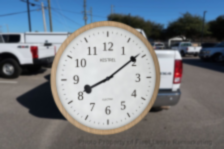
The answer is 8 h 09 min
